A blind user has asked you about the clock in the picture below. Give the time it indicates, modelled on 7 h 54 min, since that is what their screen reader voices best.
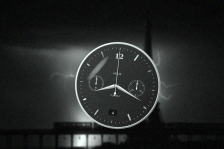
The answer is 8 h 19 min
